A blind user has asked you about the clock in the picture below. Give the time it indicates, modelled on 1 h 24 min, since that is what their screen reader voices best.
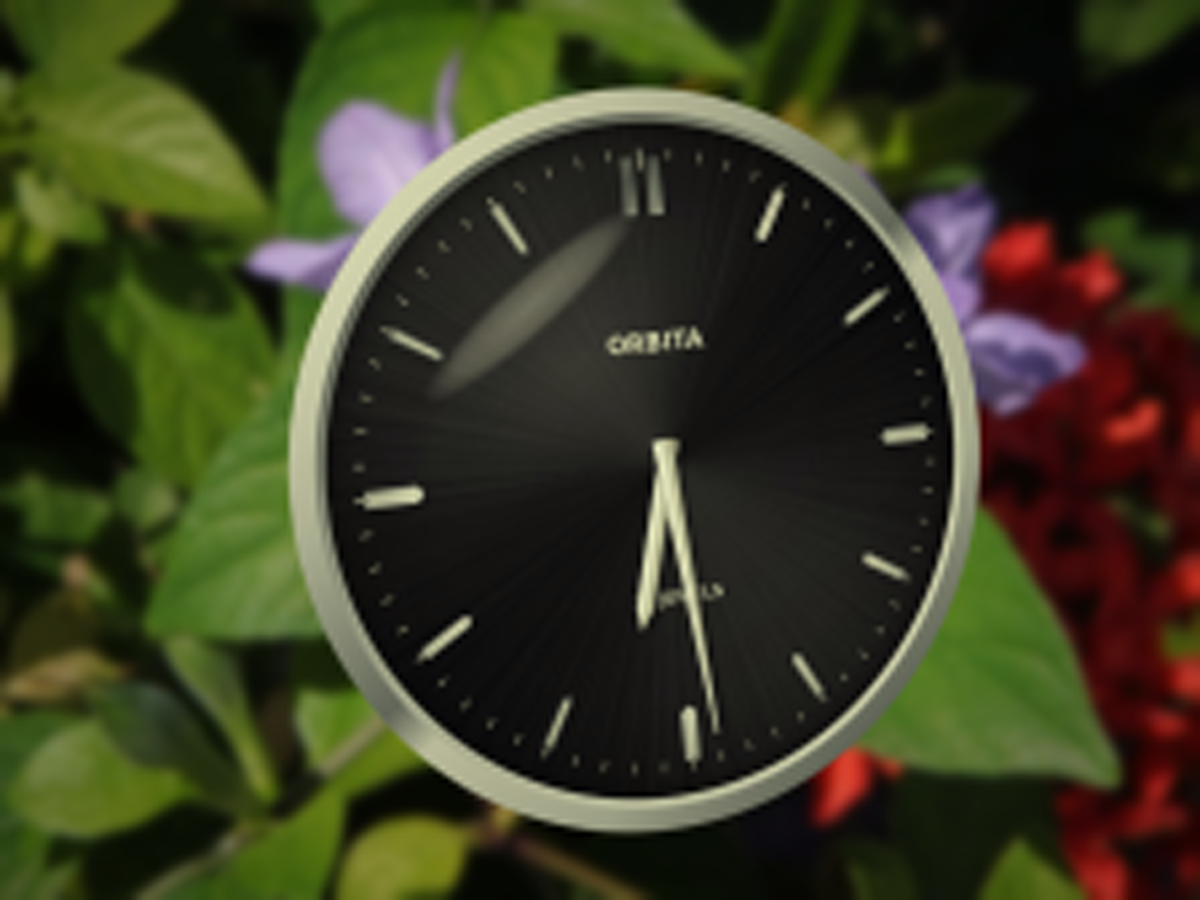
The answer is 6 h 29 min
